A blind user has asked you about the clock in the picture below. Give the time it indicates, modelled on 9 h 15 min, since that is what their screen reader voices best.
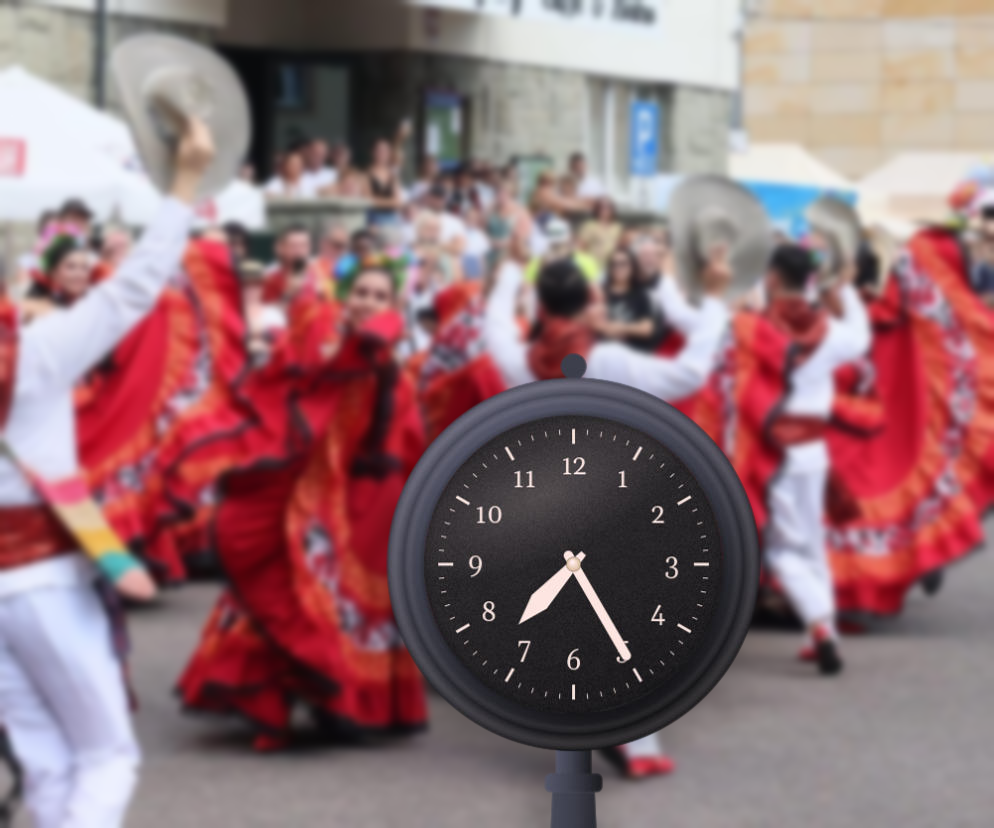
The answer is 7 h 25 min
